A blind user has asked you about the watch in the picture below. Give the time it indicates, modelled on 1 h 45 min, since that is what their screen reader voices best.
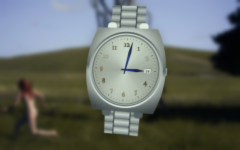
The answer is 3 h 02 min
